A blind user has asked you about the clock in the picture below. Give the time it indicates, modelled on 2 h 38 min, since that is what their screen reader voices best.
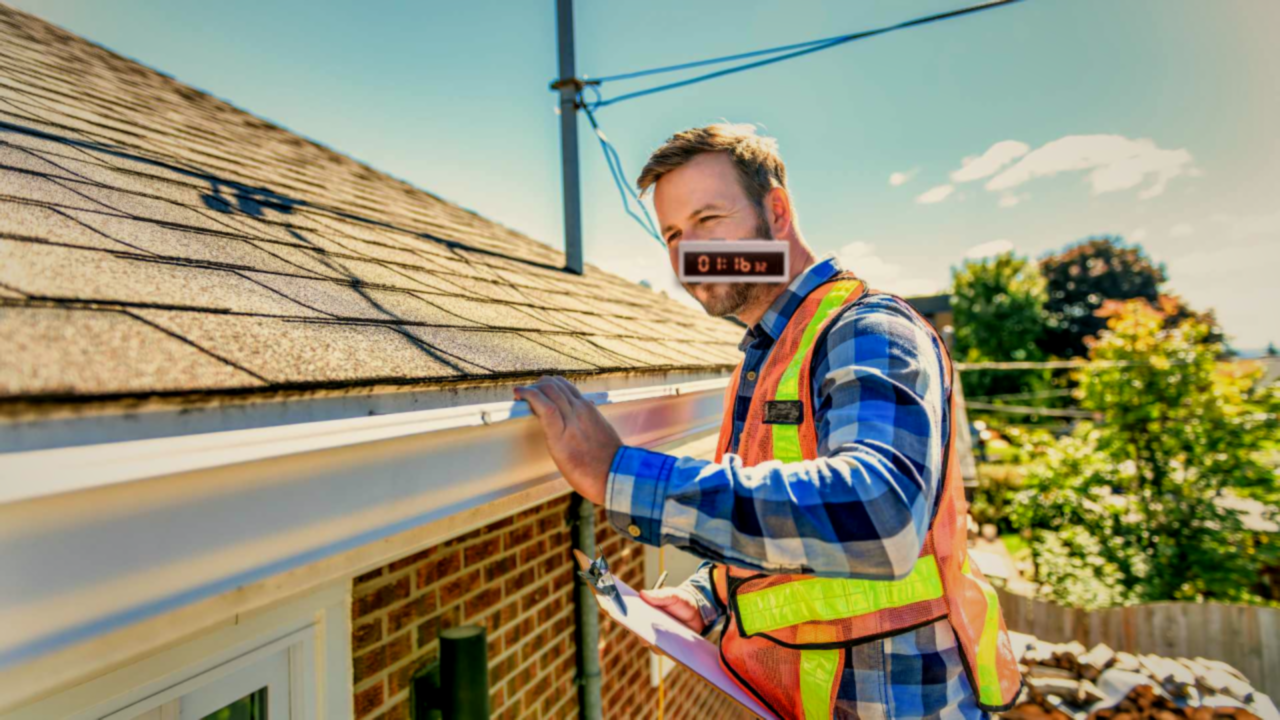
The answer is 1 h 16 min
